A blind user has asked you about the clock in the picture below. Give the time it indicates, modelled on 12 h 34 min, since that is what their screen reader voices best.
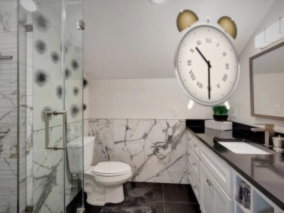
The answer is 10 h 30 min
